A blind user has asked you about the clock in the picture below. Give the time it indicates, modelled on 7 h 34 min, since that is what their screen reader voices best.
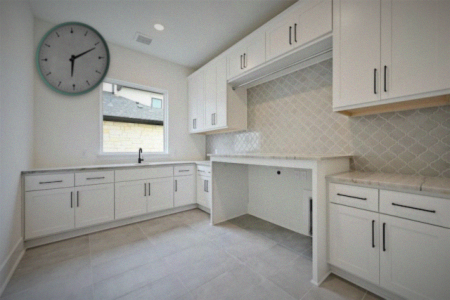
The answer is 6 h 11 min
